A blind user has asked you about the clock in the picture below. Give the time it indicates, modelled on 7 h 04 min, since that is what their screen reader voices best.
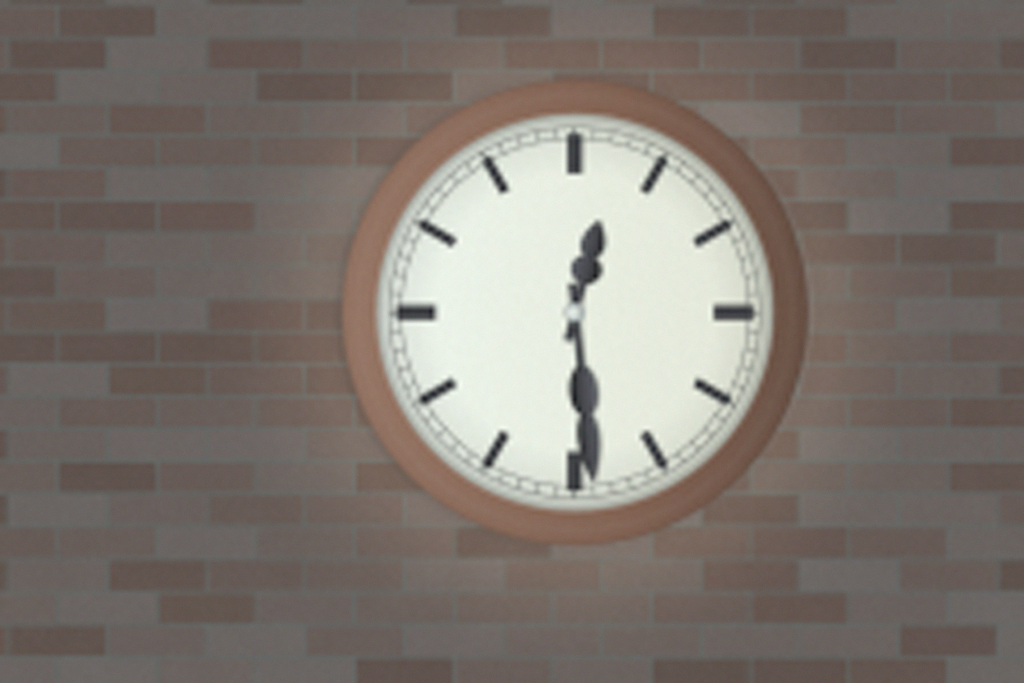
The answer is 12 h 29 min
